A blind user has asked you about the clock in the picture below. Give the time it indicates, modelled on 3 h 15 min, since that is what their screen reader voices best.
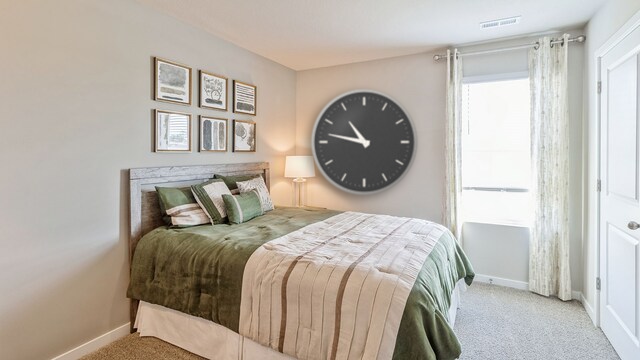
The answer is 10 h 47 min
